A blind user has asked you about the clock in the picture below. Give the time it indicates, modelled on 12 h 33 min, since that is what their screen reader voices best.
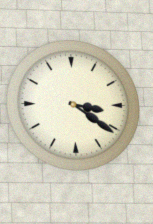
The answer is 3 h 21 min
